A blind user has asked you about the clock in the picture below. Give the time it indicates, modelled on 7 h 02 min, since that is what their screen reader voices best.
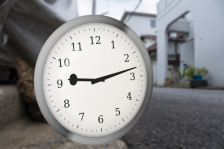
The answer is 9 h 13 min
